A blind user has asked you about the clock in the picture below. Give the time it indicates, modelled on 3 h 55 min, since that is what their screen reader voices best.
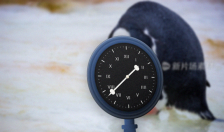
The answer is 1 h 38 min
